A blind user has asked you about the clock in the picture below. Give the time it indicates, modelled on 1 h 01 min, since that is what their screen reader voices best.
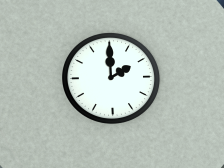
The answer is 2 h 00 min
